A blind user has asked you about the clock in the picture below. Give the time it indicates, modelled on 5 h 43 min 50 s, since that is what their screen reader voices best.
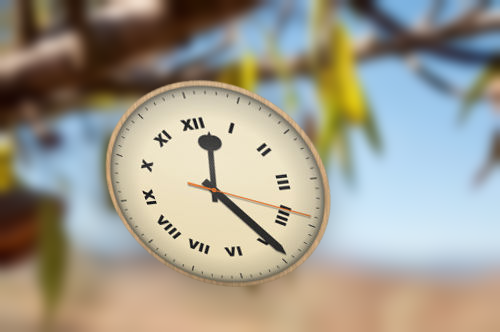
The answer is 12 h 24 min 19 s
